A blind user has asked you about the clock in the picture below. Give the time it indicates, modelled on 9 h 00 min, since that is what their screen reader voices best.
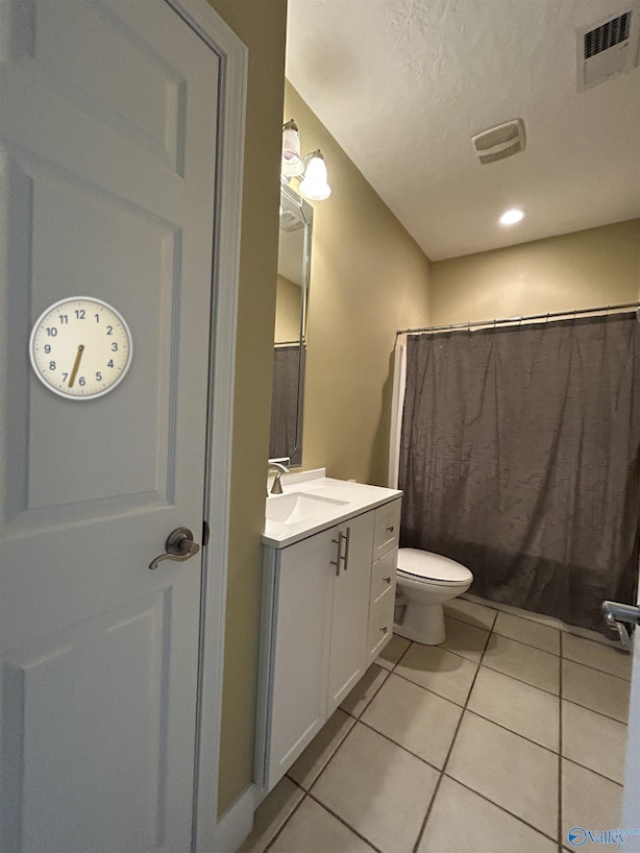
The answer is 6 h 33 min
